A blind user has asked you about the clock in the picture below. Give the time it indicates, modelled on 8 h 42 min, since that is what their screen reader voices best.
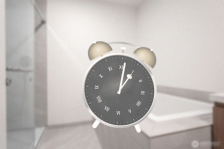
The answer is 1 h 01 min
